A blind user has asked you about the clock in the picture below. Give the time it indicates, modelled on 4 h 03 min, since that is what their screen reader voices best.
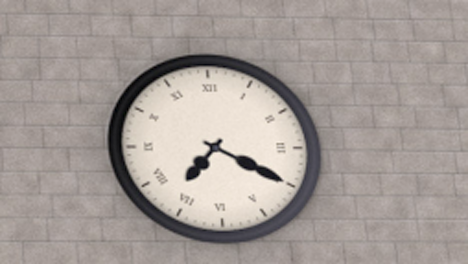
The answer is 7 h 20 min
